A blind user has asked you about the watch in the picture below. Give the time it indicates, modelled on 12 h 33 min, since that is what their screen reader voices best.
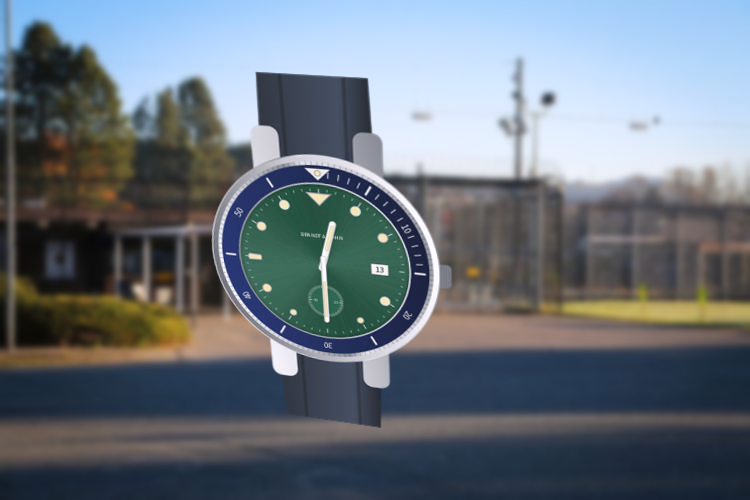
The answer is 12 h 30 min
